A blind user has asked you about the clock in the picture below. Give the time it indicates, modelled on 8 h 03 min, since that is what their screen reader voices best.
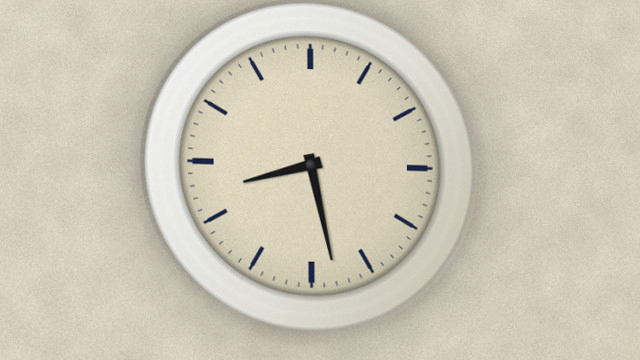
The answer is 8 h 28 min
